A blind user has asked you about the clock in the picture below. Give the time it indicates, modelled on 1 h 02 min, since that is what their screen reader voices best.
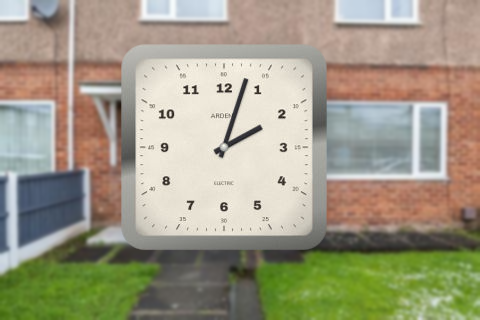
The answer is 2 h 03 min
